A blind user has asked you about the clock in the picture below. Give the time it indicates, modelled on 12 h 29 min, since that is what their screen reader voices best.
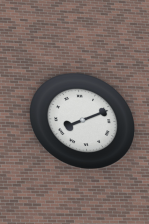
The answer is 8 h 11 min
